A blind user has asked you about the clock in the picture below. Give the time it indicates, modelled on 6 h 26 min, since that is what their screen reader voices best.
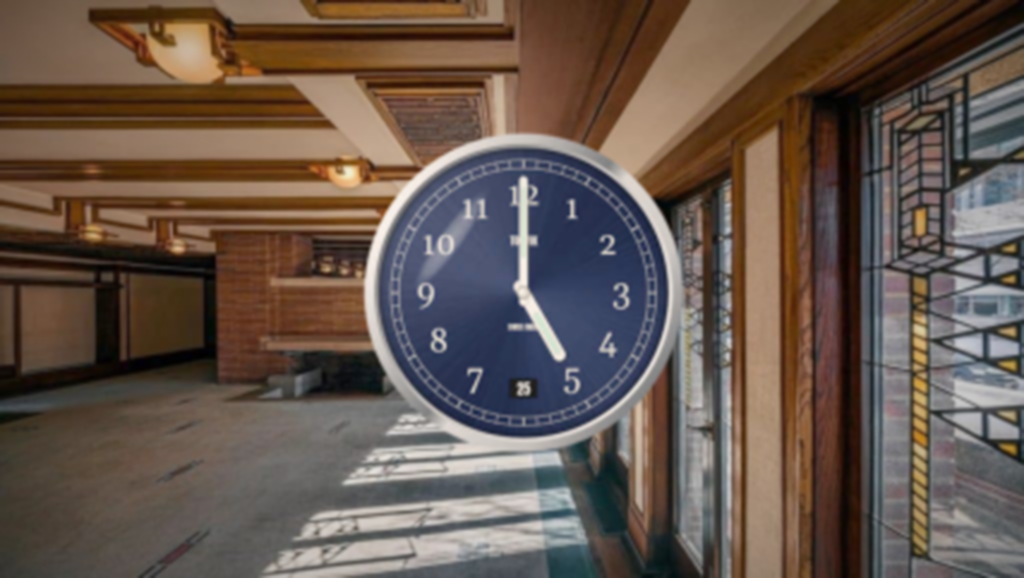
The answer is 5 h 00 min
